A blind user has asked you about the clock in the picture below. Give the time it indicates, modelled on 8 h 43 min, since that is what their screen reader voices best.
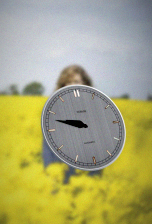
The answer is 9 h 48 min
